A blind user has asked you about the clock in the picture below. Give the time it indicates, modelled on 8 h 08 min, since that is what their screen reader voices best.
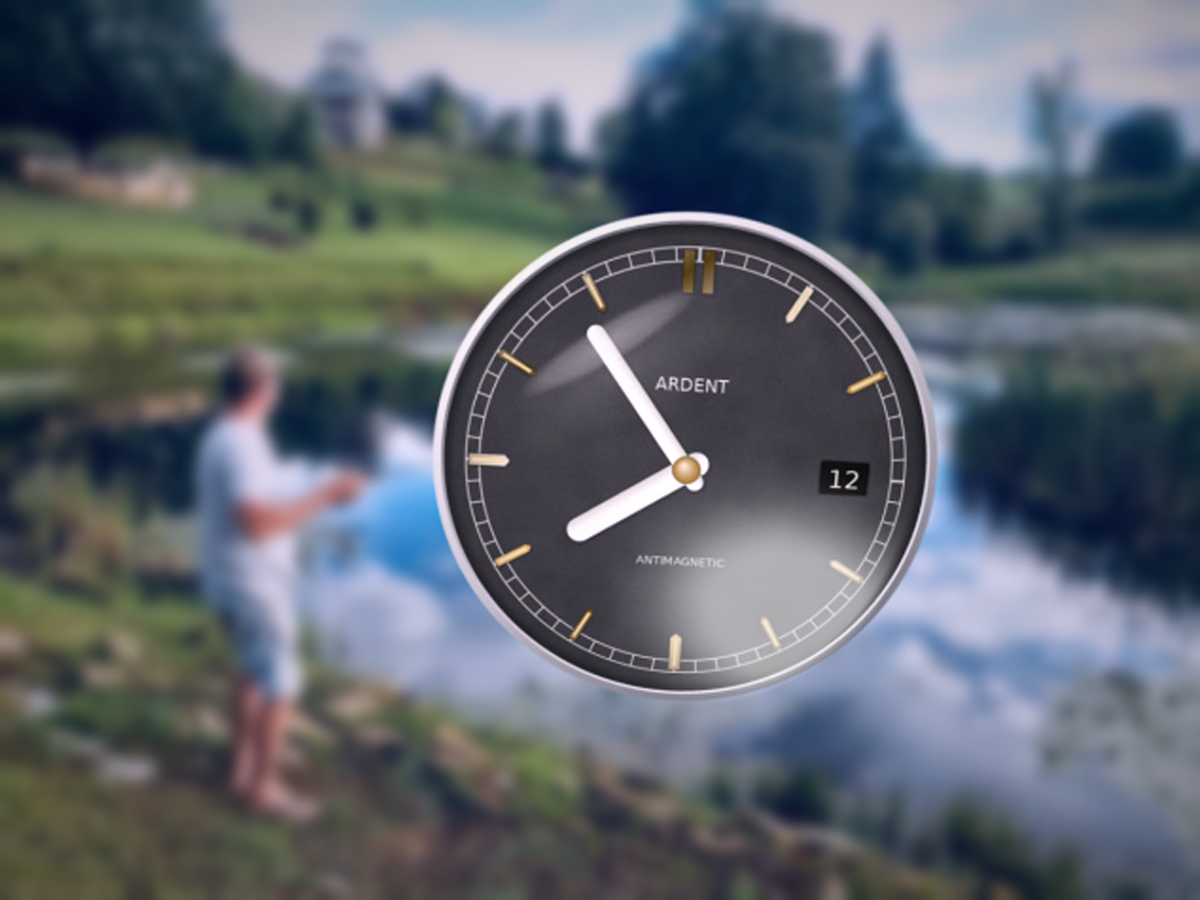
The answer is 7 h 54 min
